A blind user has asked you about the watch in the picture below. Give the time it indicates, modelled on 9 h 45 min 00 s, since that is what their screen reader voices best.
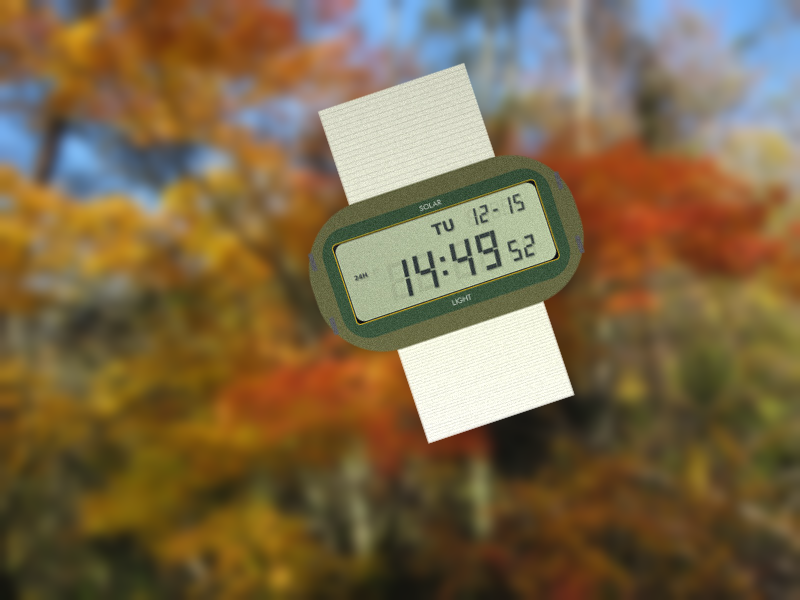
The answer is 14 h 49 min 52 s
